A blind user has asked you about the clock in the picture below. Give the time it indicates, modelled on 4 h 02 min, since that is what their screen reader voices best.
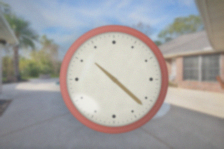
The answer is 10 h 22 min
